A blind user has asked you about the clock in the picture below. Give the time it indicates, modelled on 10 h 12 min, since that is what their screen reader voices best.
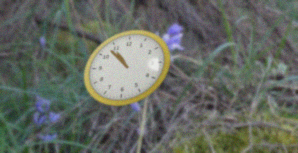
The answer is 10 h 53 min
